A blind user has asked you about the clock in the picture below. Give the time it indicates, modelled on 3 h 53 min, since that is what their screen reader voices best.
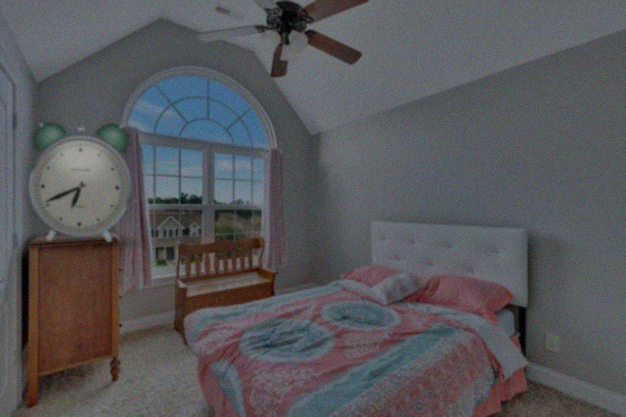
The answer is 6 h 41 min
